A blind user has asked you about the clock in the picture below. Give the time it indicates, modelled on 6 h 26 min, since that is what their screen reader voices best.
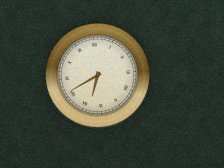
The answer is 6 h 41 min
